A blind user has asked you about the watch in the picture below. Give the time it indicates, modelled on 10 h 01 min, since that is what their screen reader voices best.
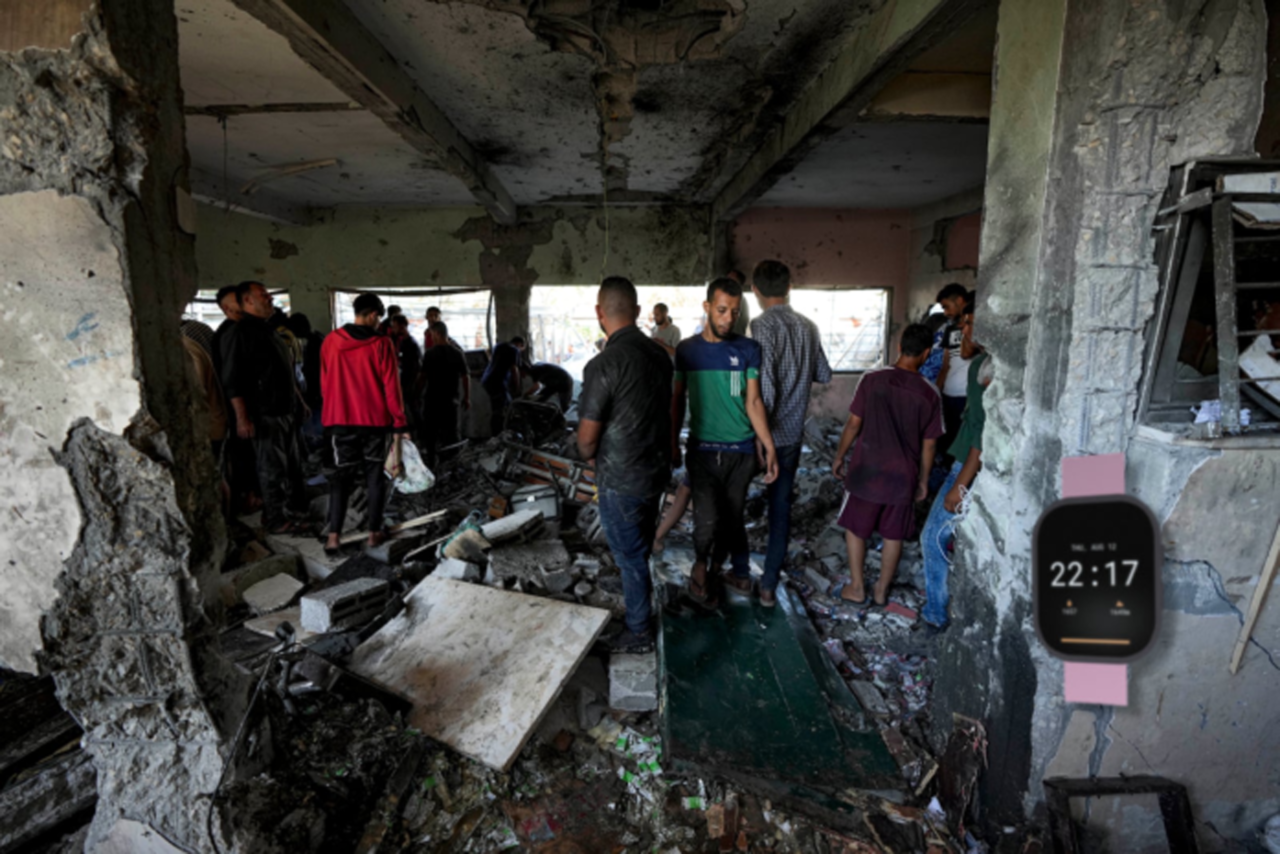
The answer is 22 h 17 min
